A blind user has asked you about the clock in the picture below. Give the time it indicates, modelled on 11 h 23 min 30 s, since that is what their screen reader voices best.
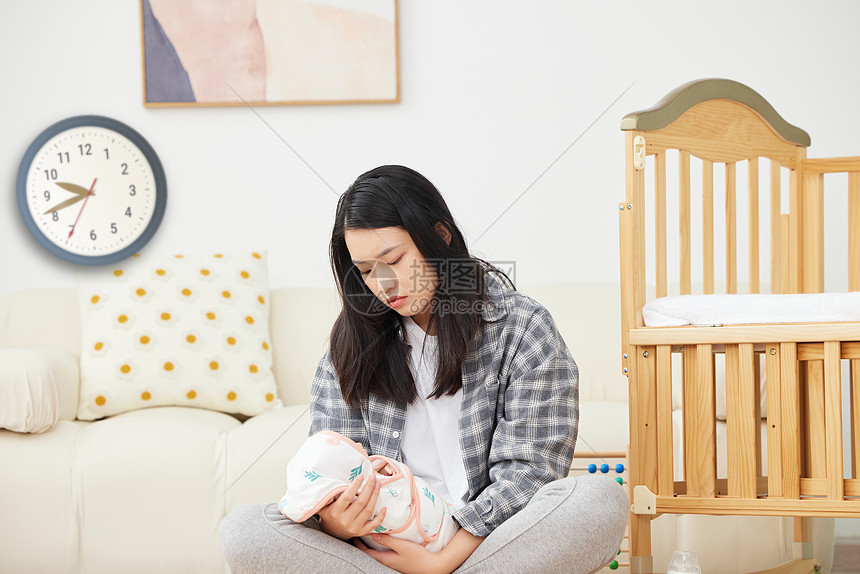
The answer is 9 h 41 min 35 s
